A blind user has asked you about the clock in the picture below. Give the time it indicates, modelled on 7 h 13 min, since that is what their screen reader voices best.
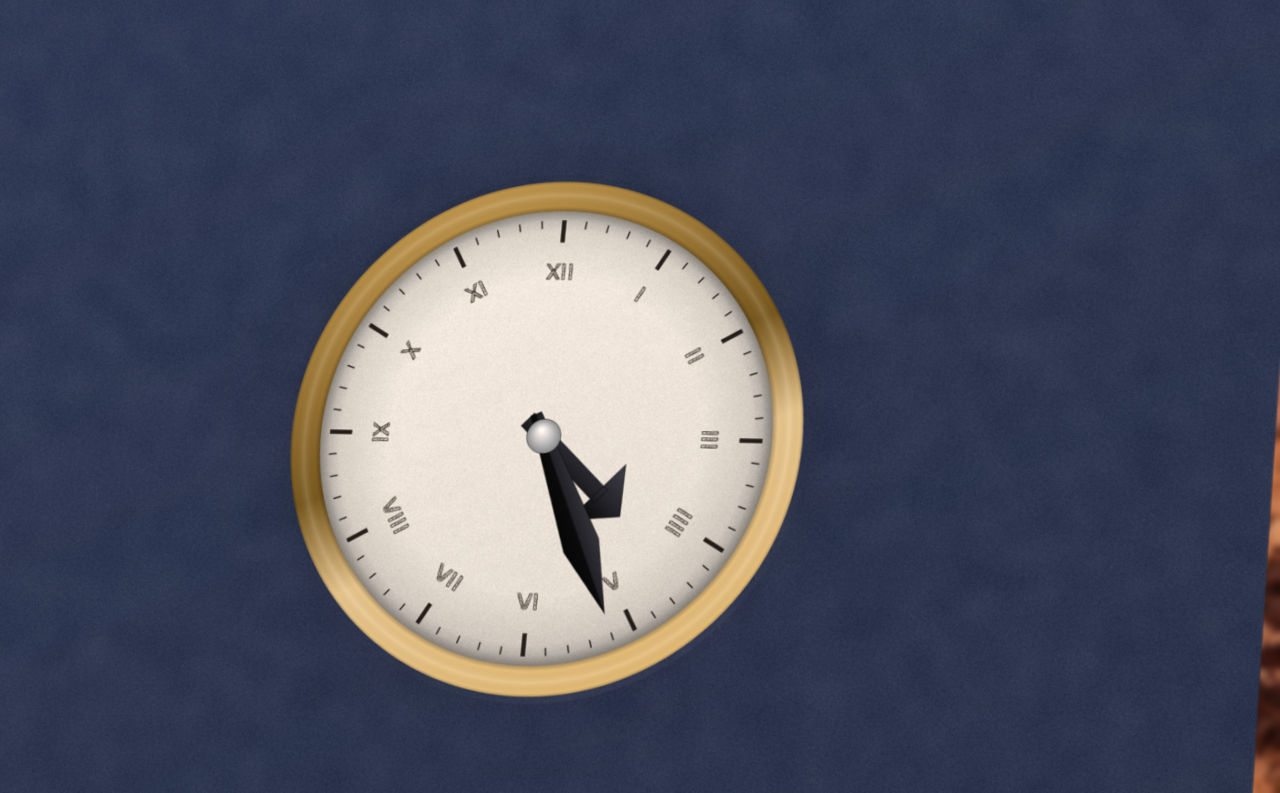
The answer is 4 h 26 min
